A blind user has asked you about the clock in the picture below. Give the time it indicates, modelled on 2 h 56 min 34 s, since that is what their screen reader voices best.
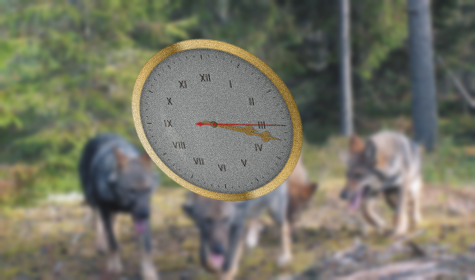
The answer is 3 h 17 min 15 s
